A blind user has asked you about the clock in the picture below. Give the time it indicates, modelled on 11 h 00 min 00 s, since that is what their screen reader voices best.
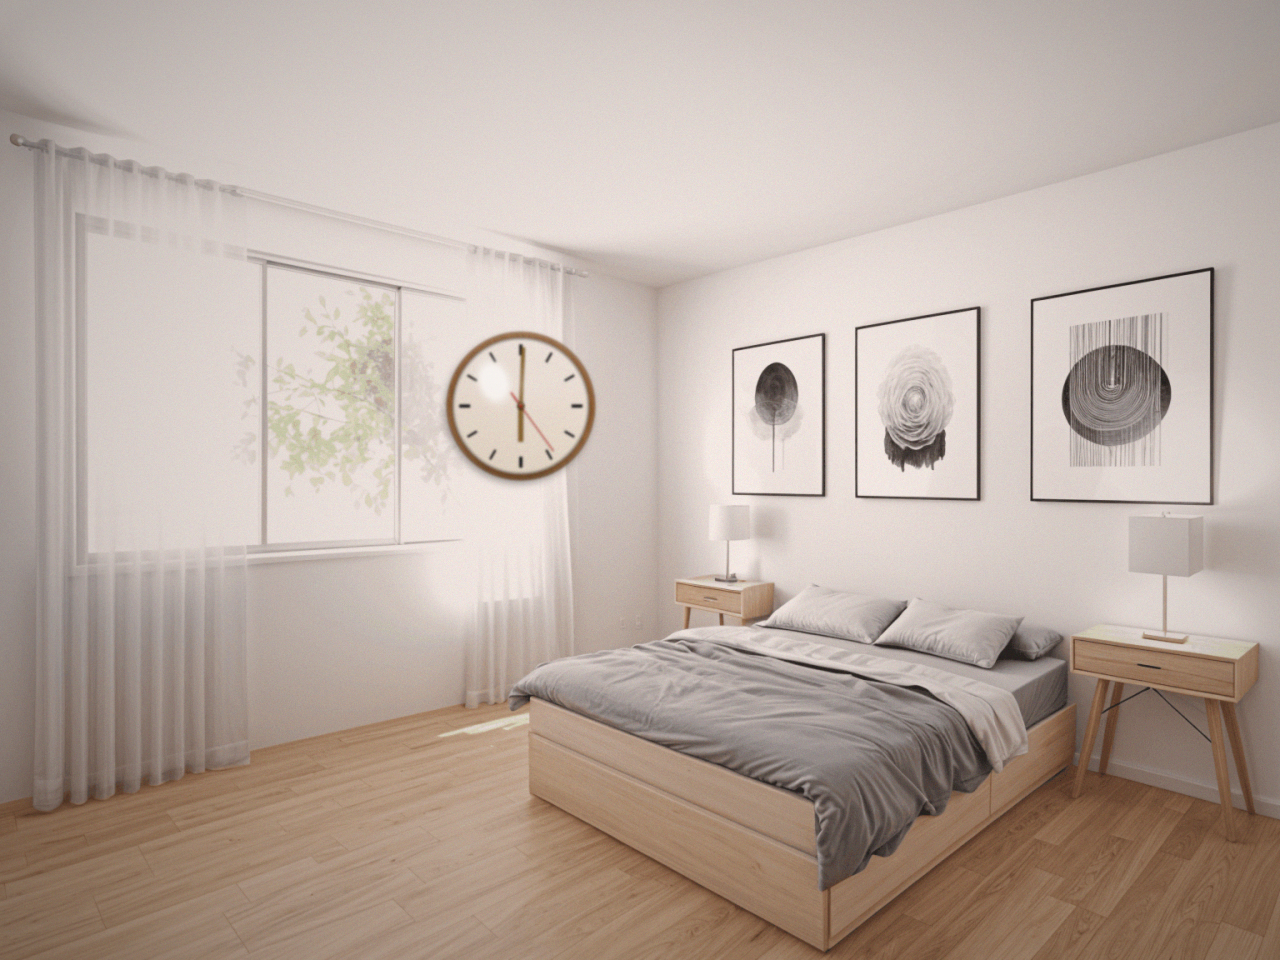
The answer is 6 h 00 min 24 s
